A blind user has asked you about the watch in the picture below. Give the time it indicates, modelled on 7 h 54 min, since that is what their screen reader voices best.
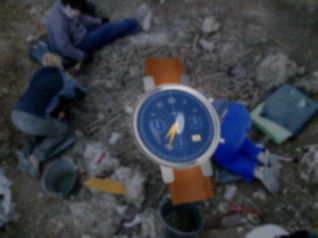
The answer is 7 h 35 min
